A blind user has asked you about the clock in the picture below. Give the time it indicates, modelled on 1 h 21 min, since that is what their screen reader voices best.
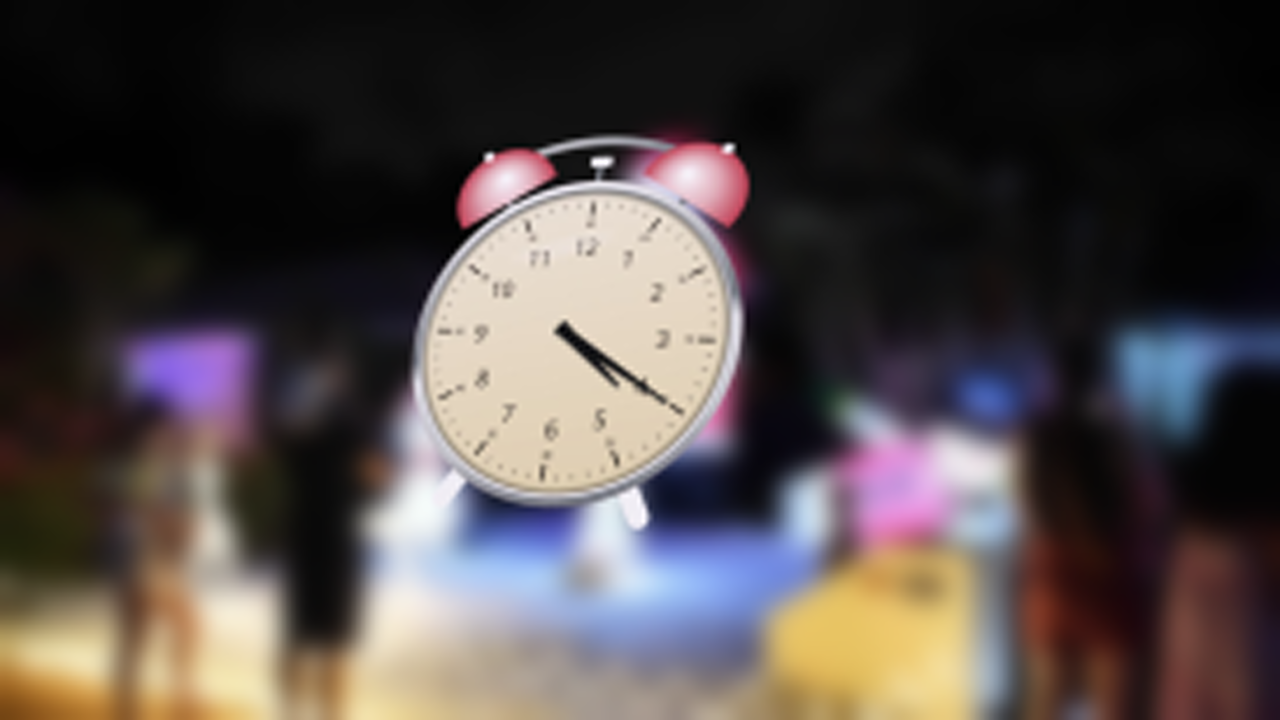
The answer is 4 h 20 min
